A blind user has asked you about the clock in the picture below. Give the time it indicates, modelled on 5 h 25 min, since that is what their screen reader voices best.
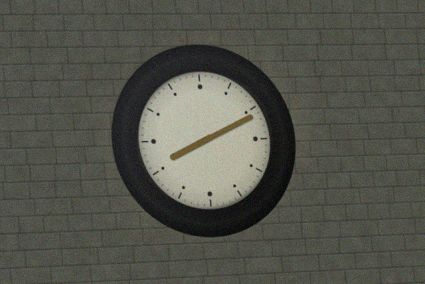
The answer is 8 h 11 min
